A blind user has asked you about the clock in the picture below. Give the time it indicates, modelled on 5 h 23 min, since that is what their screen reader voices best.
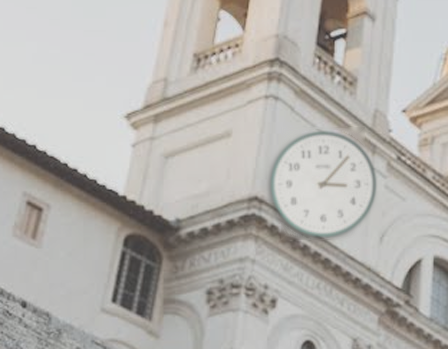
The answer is 3 h 07 min
